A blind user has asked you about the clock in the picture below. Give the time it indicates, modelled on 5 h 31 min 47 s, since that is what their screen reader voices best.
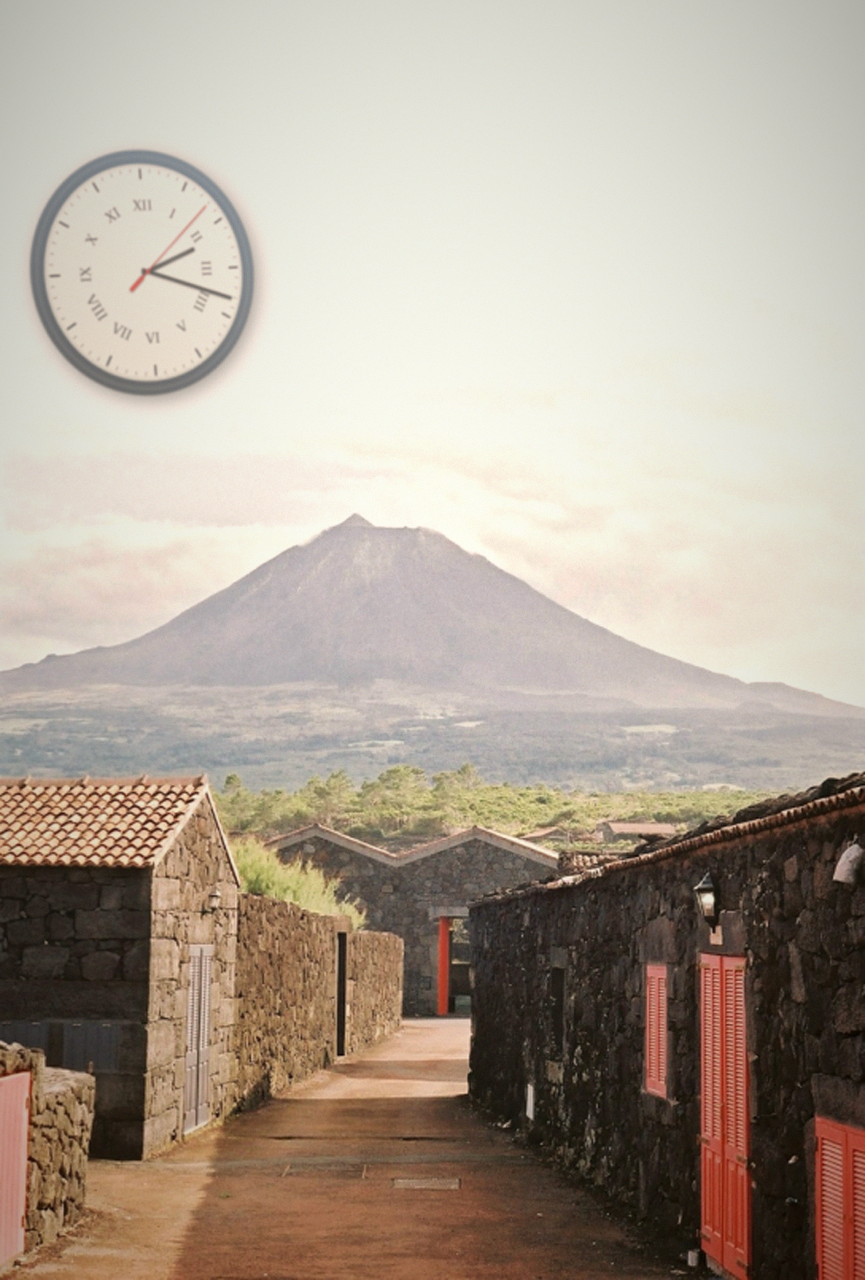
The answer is 2 h 18 min 08 s
